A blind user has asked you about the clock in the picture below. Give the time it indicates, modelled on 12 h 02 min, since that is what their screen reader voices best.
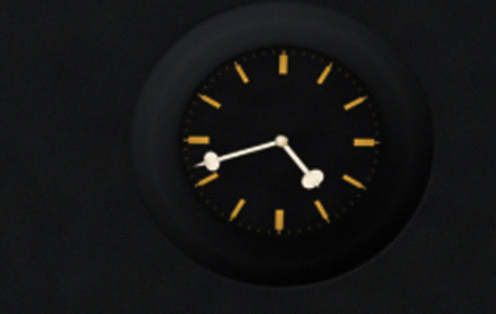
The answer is 4 h 42 min
